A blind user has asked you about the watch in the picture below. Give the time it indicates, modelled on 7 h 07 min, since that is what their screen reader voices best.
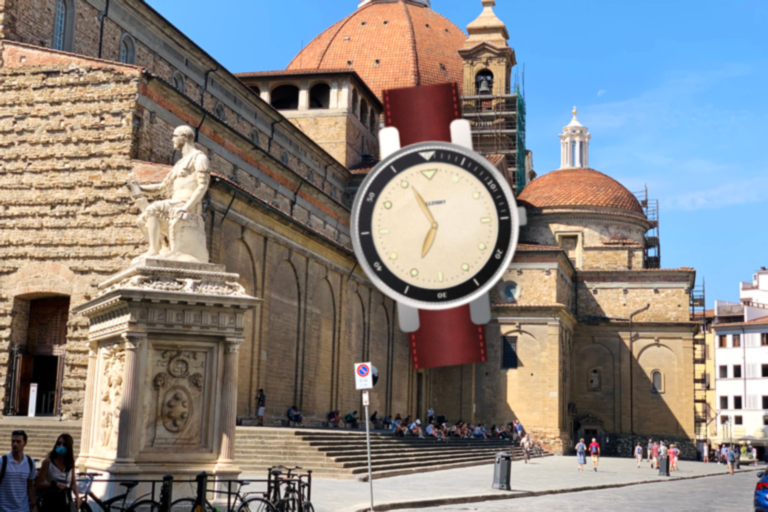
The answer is 6 h 56 min
